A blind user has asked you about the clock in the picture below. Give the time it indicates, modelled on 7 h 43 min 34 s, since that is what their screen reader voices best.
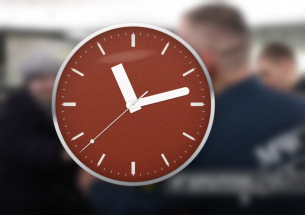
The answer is 11 h 12 min 38 s
